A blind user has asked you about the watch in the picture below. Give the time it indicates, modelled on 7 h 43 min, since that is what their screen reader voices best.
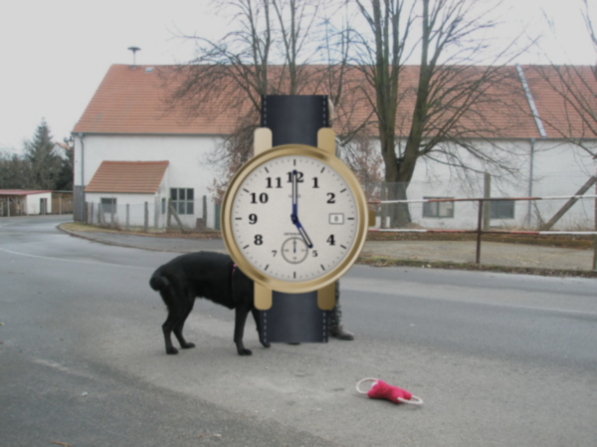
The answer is 5 h 00 min
